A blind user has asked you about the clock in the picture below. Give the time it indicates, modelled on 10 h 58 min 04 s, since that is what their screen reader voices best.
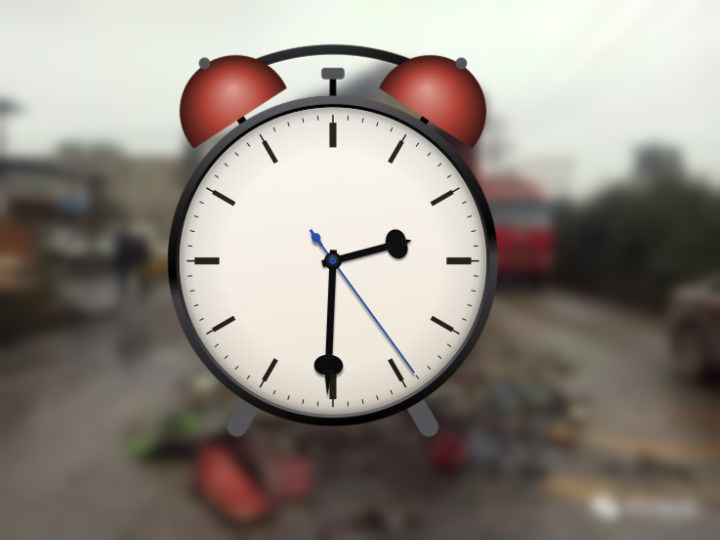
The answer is 2 h 30 min 24 s
